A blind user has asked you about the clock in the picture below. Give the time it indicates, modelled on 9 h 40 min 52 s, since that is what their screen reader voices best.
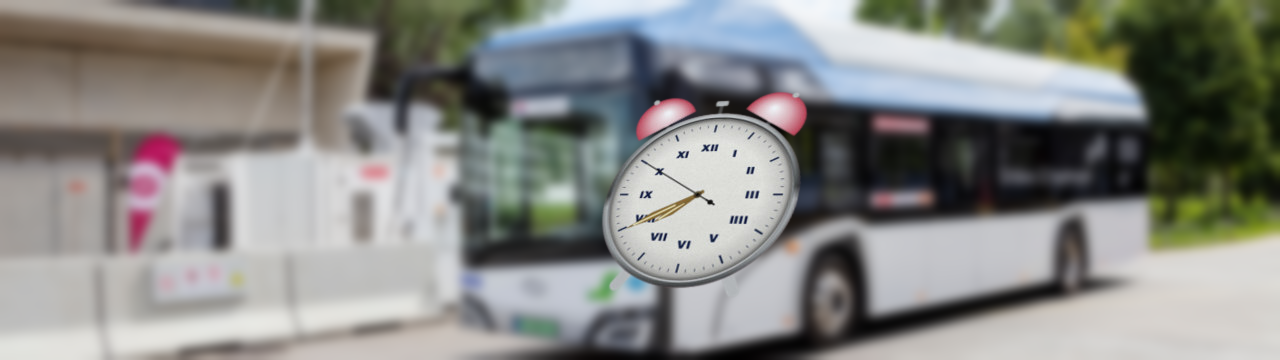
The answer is 7 h 39 min 50 s
